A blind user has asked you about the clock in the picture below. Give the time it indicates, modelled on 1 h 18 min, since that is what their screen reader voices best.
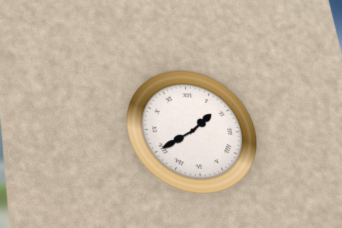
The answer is 1 h 40 min
